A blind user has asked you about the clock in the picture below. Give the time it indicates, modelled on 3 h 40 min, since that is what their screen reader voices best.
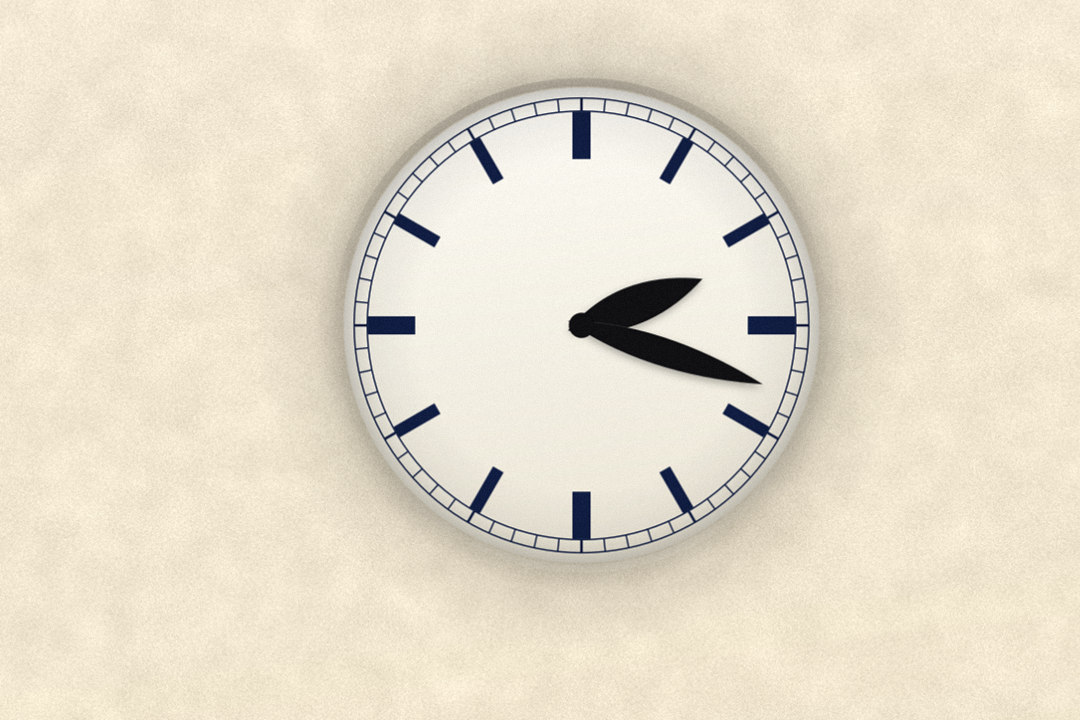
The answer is 2 h 18 min
